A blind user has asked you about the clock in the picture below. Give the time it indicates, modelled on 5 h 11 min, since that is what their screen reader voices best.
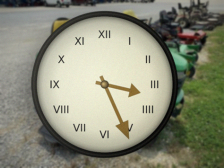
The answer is 3 h 26 min
